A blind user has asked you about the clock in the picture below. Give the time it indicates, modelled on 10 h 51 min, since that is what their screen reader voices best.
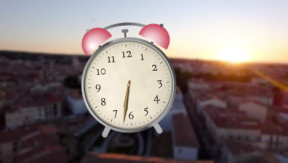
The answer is 6 h 32 min
